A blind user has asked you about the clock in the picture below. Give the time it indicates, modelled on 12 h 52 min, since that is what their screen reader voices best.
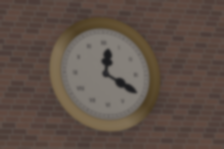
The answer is 12 h 20 min
